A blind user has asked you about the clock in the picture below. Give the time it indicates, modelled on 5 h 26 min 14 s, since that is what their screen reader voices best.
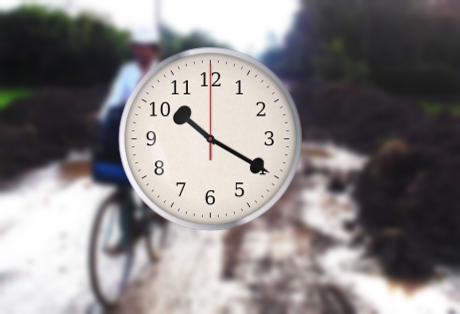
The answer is 10 h 20 min 00 s
